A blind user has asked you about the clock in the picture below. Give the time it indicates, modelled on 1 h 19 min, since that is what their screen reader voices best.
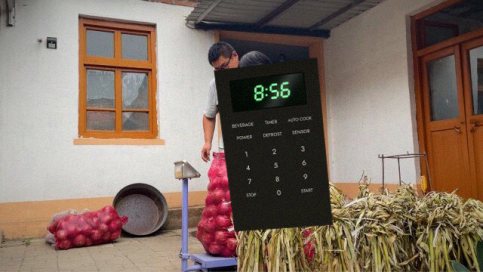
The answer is 8 h 56 min
